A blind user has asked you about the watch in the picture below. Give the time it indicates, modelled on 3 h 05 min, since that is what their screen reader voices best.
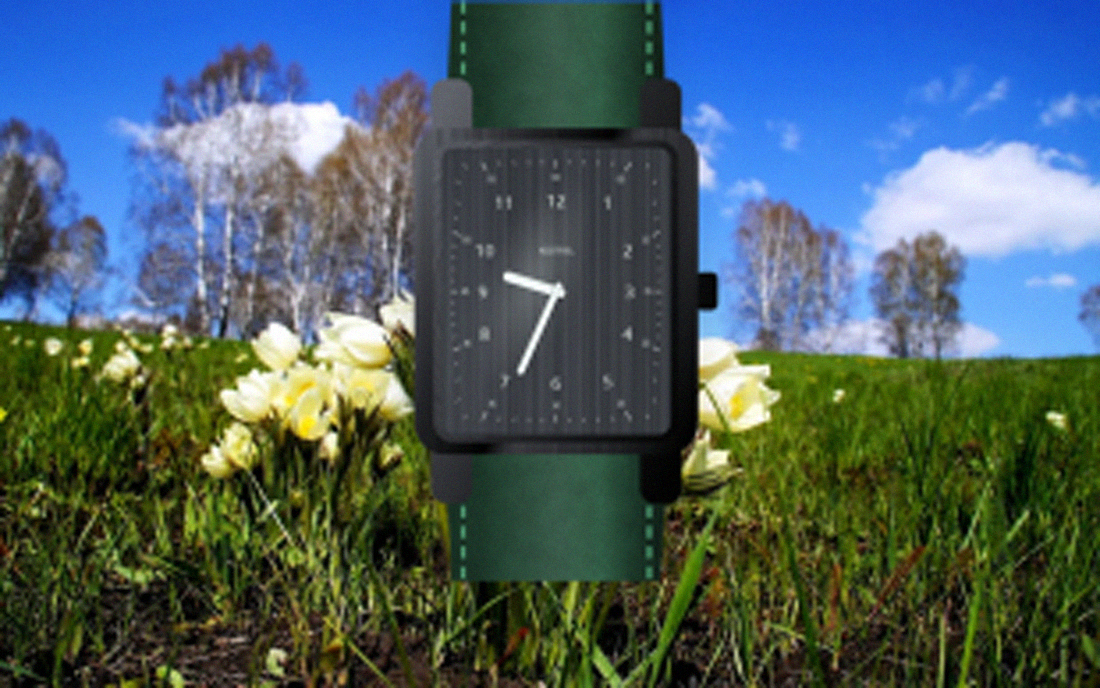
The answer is 9 h 34 min
